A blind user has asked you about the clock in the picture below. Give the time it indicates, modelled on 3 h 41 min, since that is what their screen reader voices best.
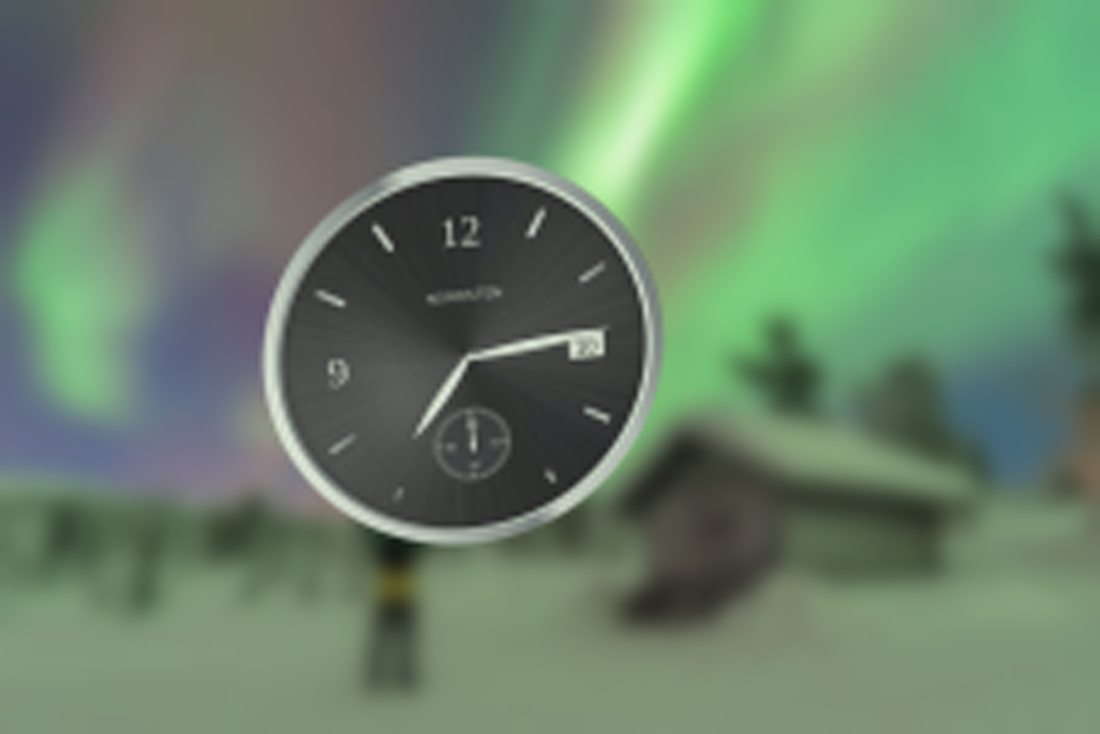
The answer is 7 h 14 min
